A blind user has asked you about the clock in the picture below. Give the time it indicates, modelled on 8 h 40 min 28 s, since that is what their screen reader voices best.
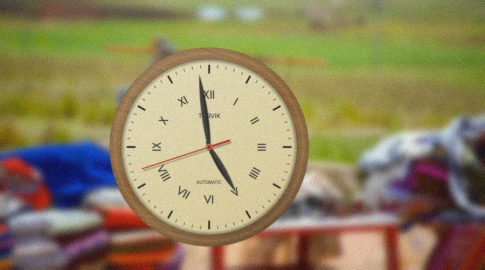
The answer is 4 h 58 min 42 s
